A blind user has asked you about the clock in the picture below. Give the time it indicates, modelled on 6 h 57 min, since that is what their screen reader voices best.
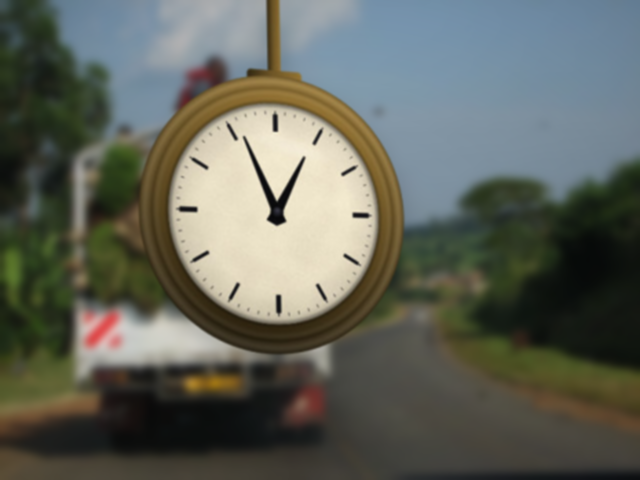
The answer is 12 h 56 min
